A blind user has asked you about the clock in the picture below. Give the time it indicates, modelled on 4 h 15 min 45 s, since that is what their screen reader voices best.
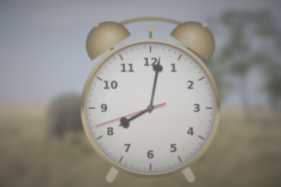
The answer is 8 h 01 min 42 s
